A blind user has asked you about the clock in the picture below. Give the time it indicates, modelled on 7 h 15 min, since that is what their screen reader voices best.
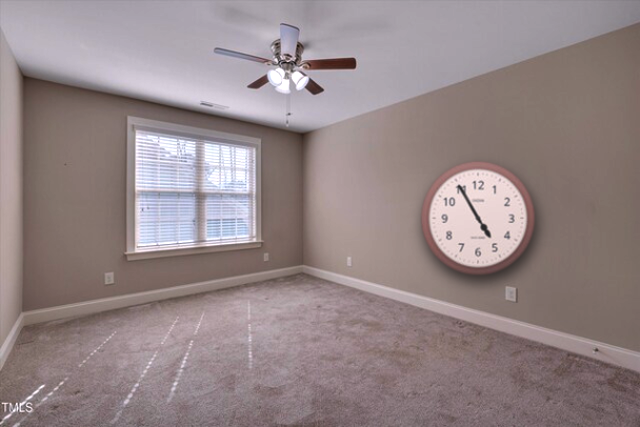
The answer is 4 h 55 min
